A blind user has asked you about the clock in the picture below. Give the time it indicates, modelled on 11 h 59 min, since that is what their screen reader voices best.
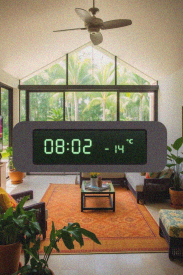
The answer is 8 h 02 min
